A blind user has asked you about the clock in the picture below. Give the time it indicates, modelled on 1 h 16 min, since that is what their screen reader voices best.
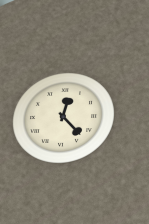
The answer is 12 h 23 min
